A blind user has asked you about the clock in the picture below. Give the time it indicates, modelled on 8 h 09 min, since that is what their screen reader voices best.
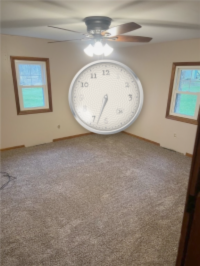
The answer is 6 h 33 min
